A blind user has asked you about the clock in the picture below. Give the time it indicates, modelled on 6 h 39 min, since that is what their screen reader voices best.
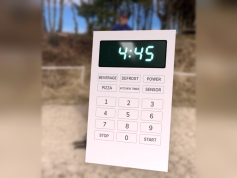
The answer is 4 h 45 min
